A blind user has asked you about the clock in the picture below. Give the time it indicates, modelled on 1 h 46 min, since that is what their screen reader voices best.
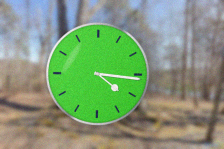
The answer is 4 h 16 min
